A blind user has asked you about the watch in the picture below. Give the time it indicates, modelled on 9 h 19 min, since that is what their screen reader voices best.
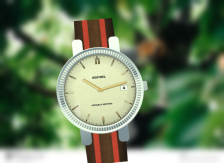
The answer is 10 h 13 min
